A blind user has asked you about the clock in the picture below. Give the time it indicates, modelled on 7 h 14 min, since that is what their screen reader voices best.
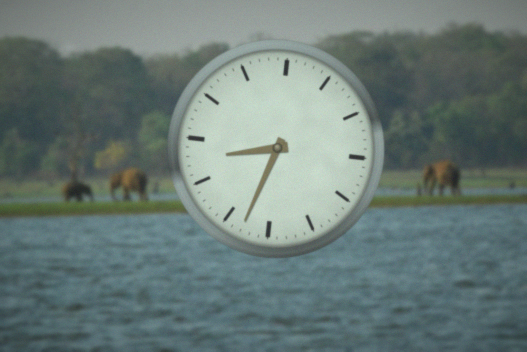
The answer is 8 h 33 min
